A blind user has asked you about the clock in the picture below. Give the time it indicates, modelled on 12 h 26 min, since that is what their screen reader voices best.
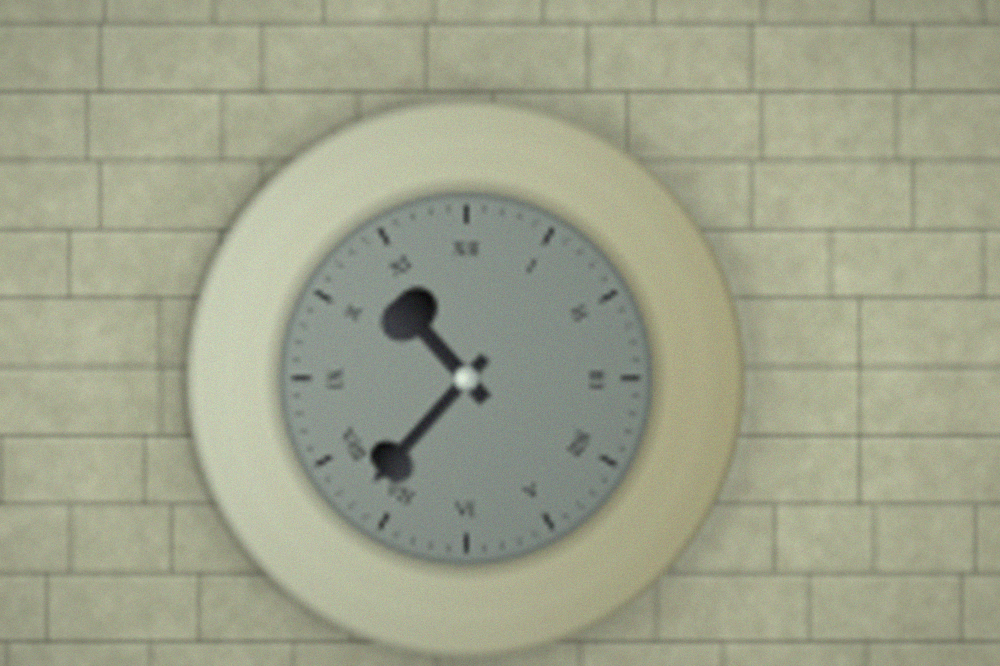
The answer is 10 h 37 min
